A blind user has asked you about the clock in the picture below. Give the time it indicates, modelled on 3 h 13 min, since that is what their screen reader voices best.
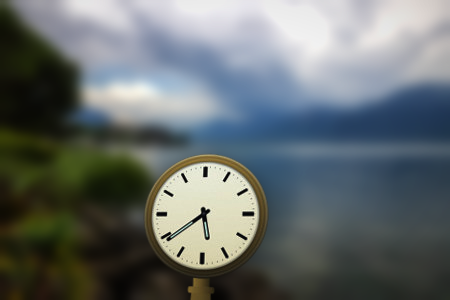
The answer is 5 h 39 min
